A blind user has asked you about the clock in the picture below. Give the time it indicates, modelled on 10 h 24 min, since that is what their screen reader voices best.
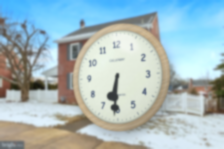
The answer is 6 h 31 min
